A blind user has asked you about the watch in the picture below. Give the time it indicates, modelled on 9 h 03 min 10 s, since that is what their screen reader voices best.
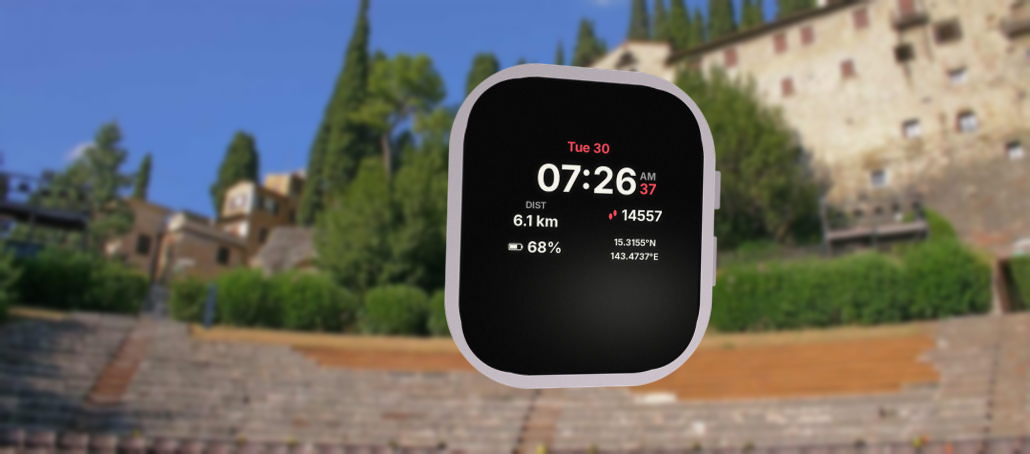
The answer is 7 h 26 min 37 s
